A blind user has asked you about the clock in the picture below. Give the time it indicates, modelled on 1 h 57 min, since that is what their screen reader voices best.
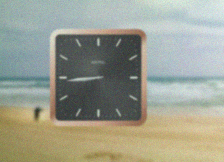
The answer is 8 h 44 min
